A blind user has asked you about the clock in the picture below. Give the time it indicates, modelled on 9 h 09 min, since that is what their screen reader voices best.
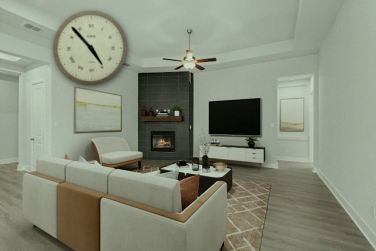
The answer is 4 h 53 min
